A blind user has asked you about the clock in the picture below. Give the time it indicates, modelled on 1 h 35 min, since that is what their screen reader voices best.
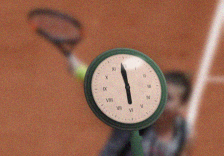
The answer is 5 h 59 min
